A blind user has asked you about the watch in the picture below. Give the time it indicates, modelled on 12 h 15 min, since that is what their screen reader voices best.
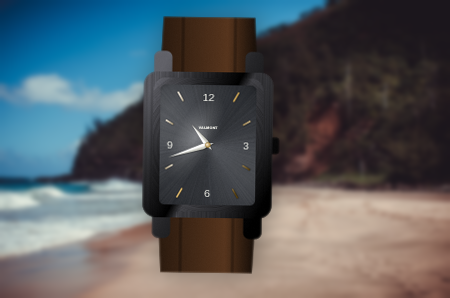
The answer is 10 h 42 min
